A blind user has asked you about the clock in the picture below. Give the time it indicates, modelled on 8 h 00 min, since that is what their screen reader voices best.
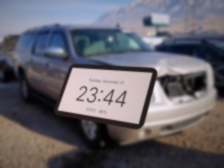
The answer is 23 h 44 min
